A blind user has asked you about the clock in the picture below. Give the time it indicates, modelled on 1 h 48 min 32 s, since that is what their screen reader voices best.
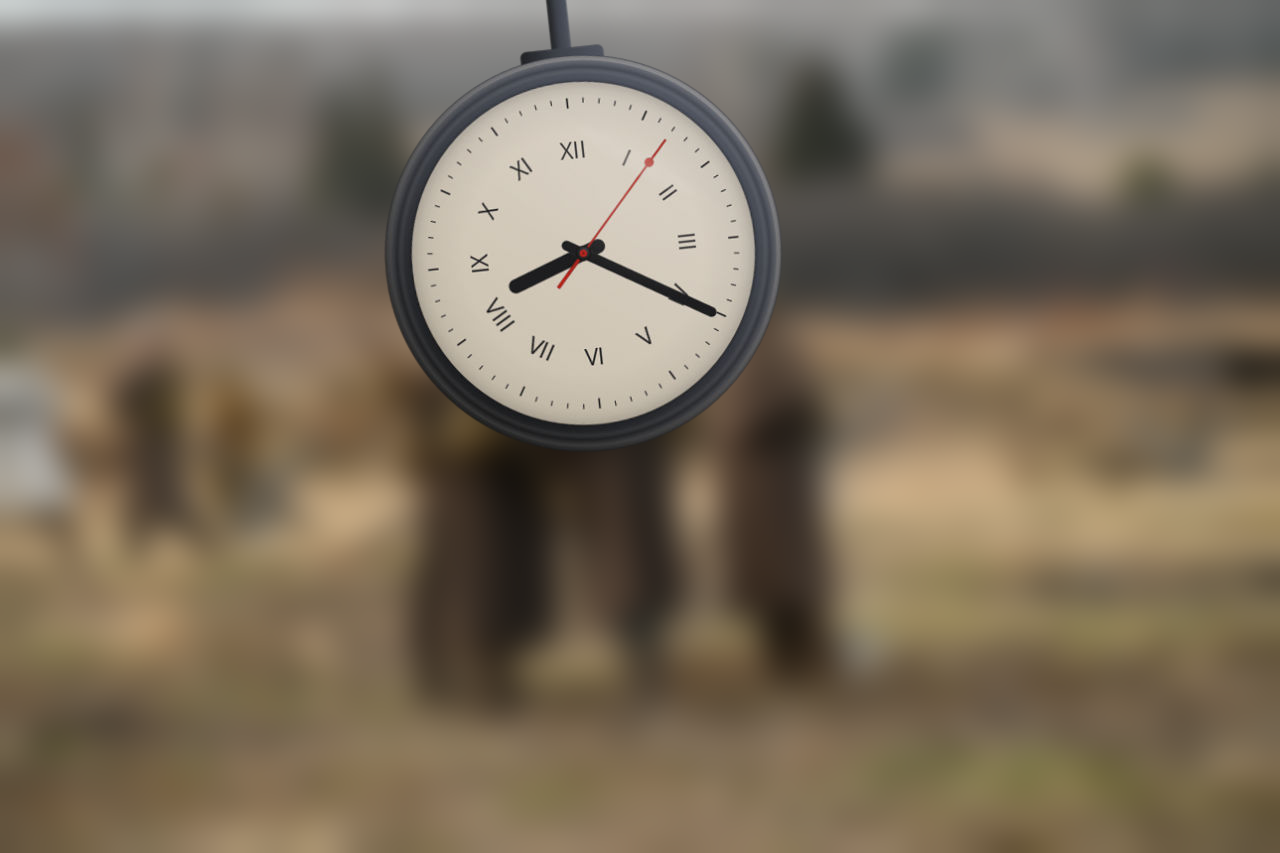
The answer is 8 h 20 min 07 s
